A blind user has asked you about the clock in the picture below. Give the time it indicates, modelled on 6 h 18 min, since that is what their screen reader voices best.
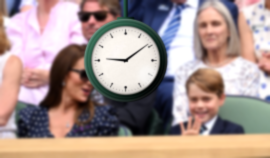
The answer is 9 h 09 min
